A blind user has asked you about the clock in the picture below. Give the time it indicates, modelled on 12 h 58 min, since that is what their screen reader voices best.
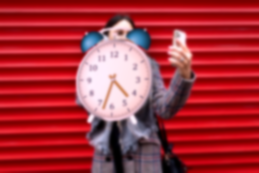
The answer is 4 h 33 min
